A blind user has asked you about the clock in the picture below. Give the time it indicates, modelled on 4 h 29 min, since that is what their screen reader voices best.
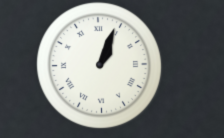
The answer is 1 h 04 min
